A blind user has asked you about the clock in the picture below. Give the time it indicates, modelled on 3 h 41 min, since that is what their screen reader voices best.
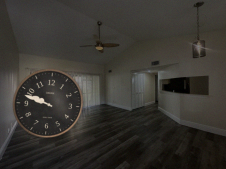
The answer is 9 h 48 min
